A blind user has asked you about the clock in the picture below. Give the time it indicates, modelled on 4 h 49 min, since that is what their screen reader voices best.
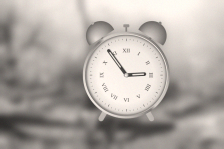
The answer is 2 h 54 min
